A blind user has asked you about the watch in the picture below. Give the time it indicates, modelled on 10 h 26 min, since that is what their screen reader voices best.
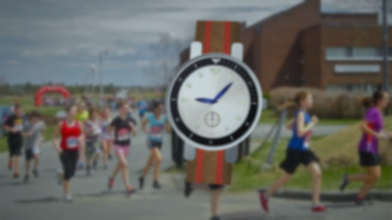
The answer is 9 h 07 min
